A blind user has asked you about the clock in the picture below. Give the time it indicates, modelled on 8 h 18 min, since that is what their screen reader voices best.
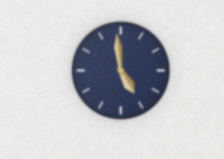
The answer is 4 h 59 min
